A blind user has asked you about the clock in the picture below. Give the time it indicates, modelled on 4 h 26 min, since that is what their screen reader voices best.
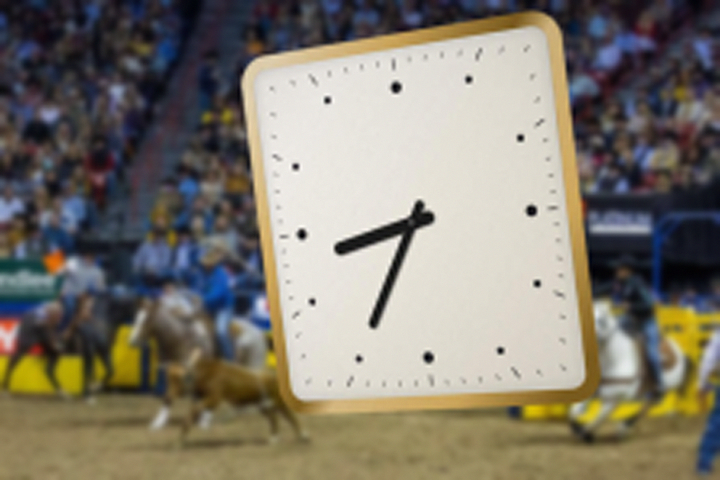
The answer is 8 h 35 min
